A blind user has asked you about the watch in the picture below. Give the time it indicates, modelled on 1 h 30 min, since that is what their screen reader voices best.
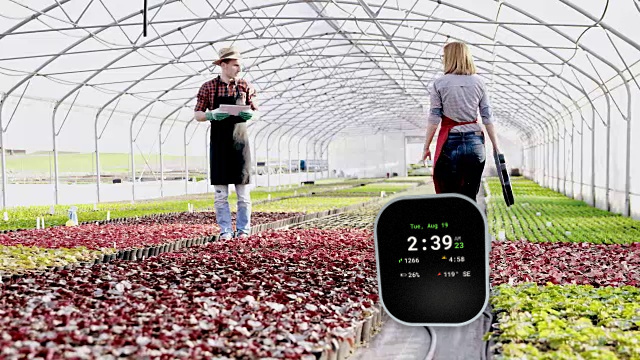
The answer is 2 h 39 min
